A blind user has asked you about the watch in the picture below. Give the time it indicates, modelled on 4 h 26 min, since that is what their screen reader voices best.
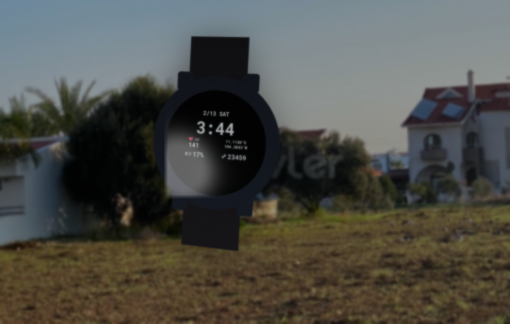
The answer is 3 h 44 min
